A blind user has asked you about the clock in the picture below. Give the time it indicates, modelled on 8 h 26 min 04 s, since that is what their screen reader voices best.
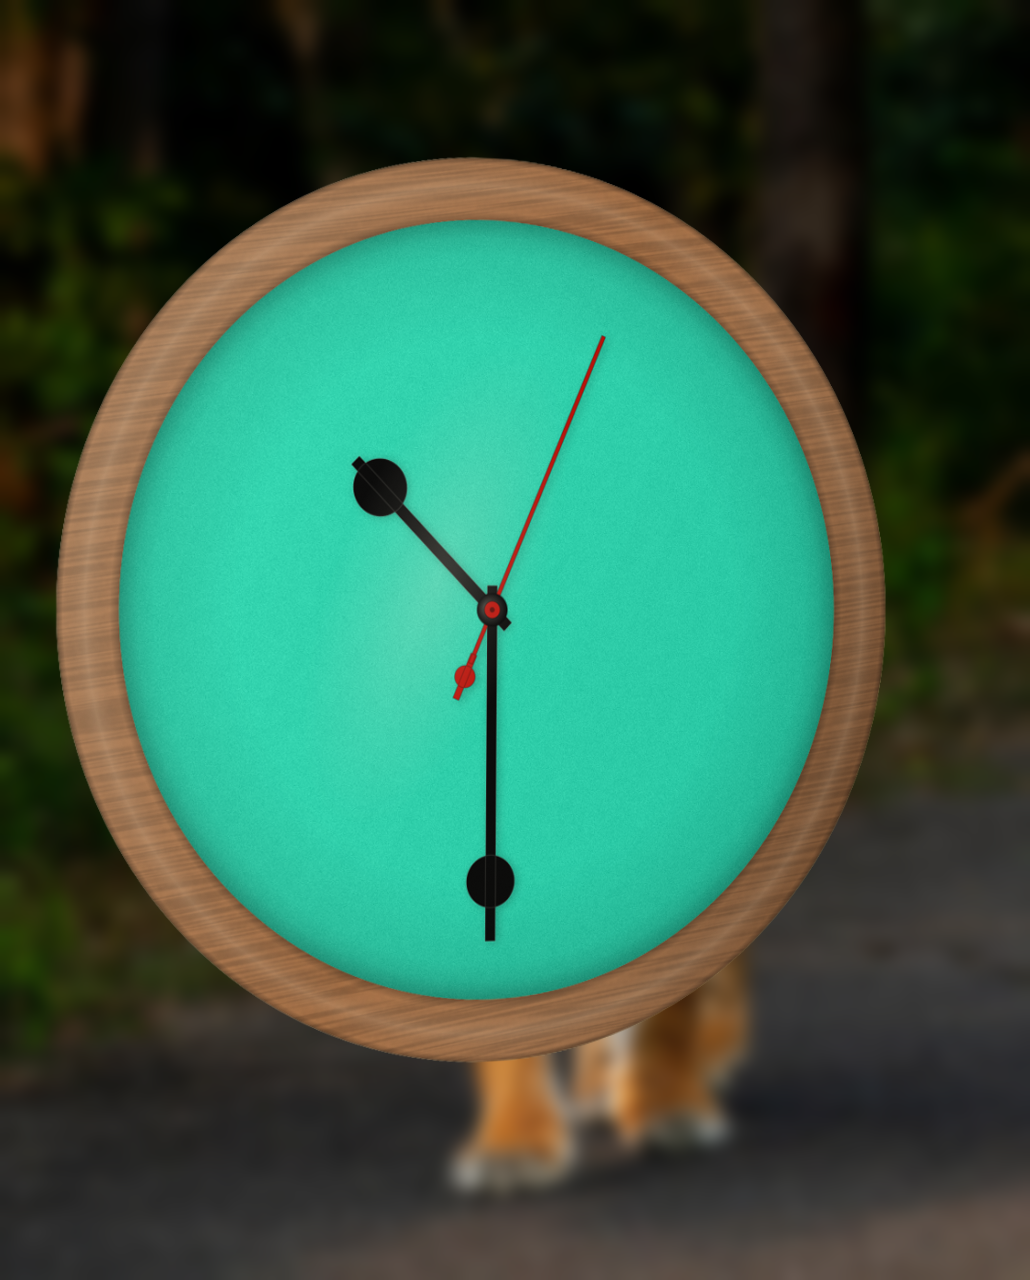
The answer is 10 h 30 min 04 s
